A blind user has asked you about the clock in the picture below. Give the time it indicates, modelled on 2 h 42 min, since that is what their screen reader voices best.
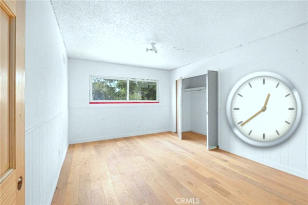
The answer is 12 h 39 min
